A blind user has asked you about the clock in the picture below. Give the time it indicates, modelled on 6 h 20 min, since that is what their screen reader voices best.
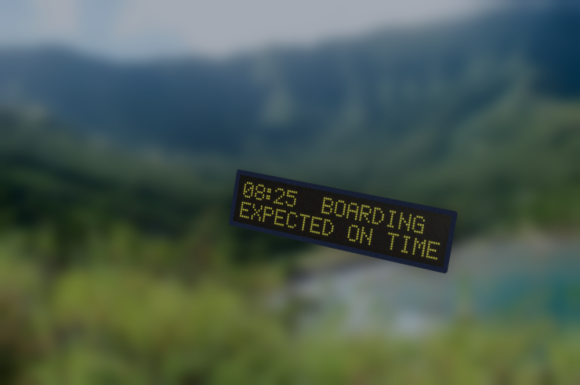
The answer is 8 h 25 min
